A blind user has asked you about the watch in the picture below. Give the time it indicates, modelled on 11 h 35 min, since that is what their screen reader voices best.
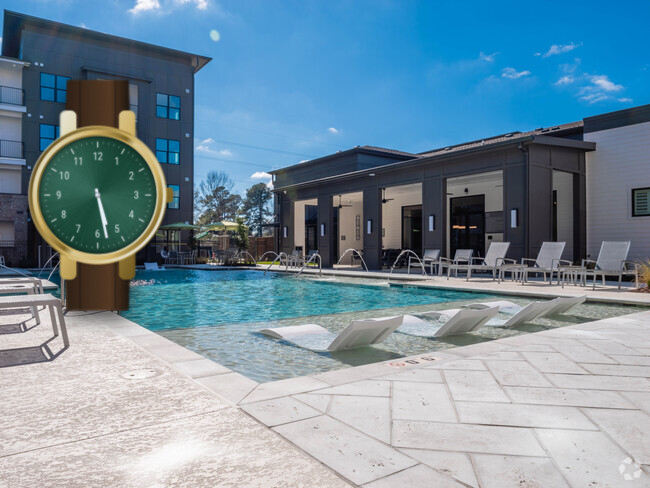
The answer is 5 h 28 min
